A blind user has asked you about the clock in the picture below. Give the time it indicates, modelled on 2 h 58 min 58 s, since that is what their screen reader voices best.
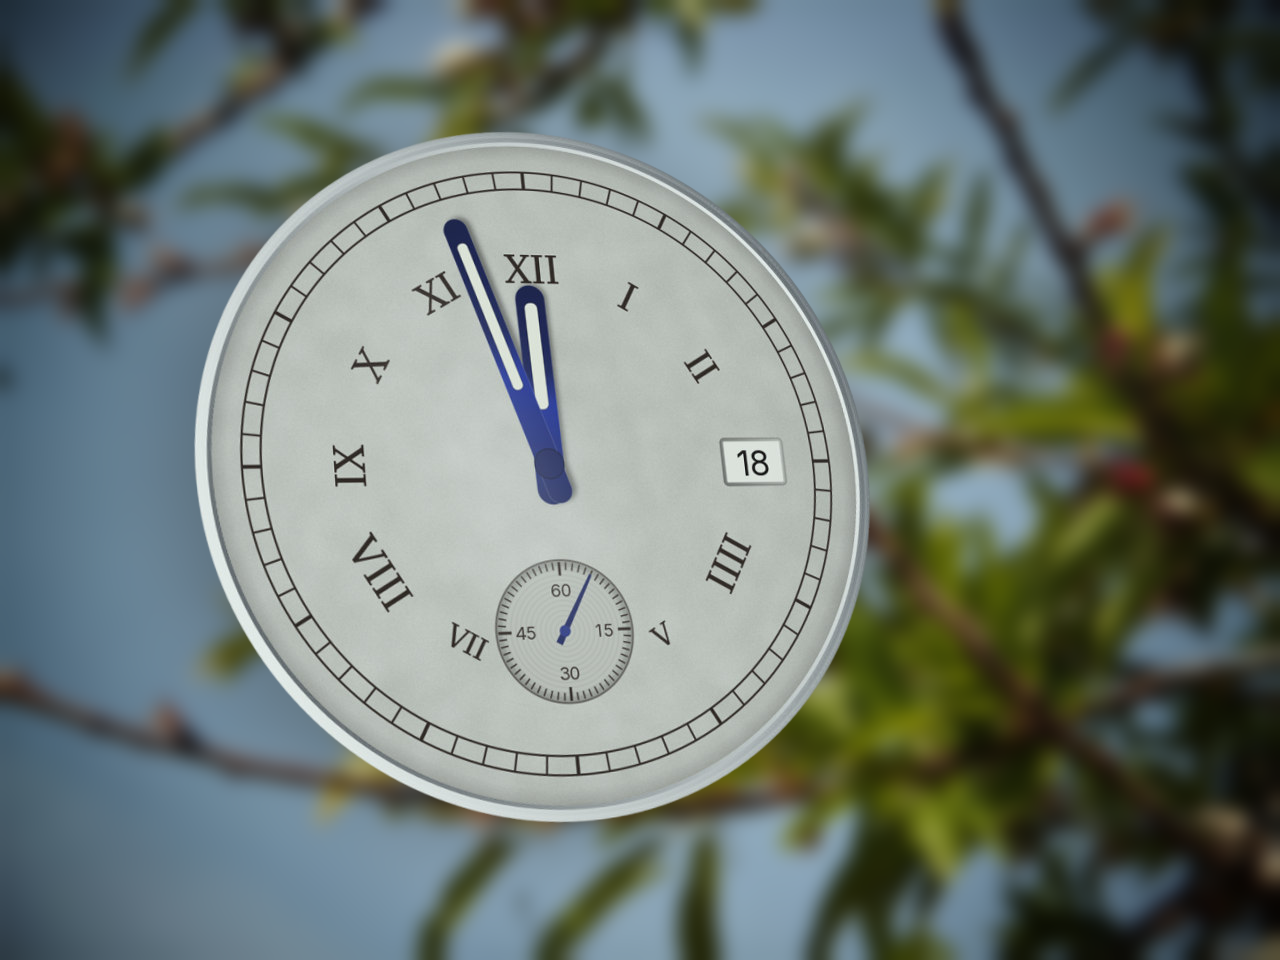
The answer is 11 h 57 min 05 s
